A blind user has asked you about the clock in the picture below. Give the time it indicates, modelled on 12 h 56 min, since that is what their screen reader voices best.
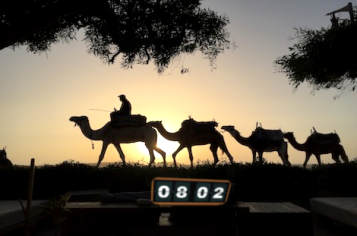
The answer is 8 h 02 min
